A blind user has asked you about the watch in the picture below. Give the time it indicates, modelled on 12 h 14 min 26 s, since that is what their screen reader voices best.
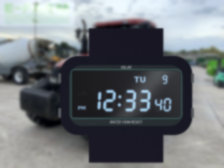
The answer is 12 h 33 min 40 s
